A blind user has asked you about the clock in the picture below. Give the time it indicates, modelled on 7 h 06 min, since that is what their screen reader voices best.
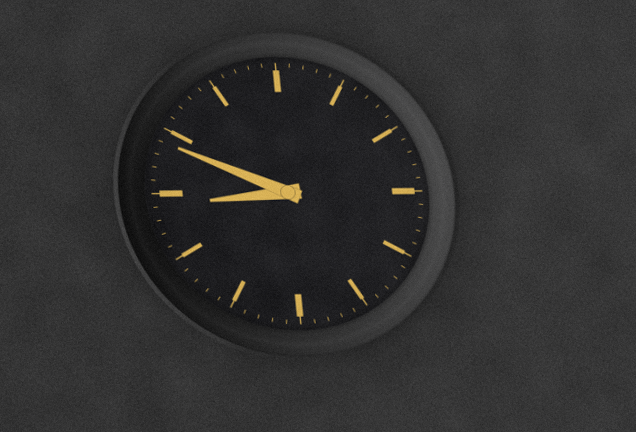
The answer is 8 h 49 min
